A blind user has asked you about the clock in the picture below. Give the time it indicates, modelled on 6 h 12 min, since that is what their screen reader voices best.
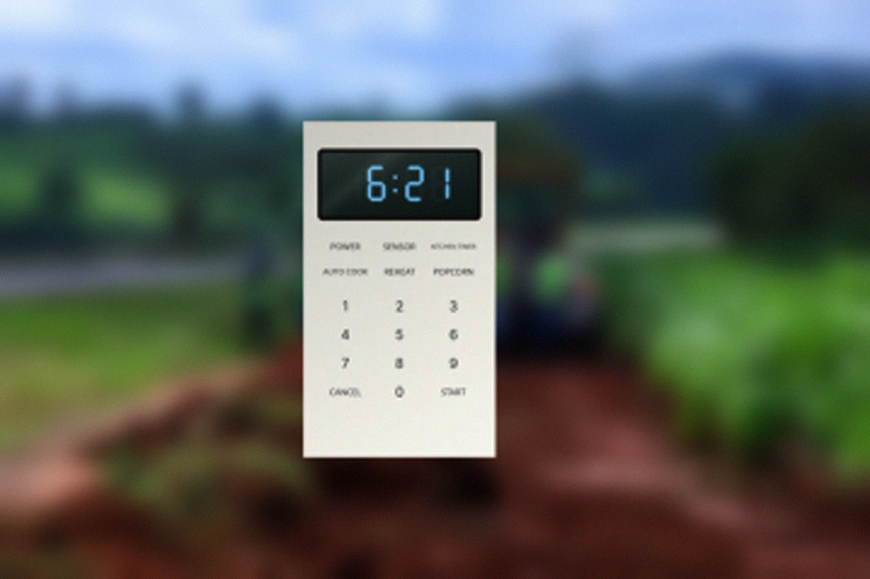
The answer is 6 h 21 min
